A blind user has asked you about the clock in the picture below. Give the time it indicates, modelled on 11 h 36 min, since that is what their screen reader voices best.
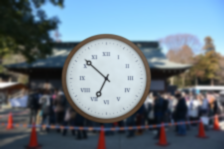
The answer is 6 h 52 min
